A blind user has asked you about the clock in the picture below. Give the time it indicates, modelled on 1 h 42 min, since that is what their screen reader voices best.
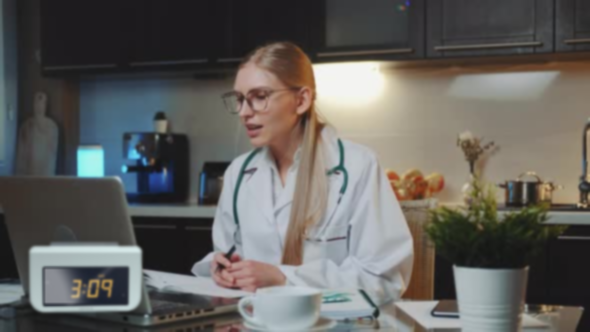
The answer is 3 h 09 min
